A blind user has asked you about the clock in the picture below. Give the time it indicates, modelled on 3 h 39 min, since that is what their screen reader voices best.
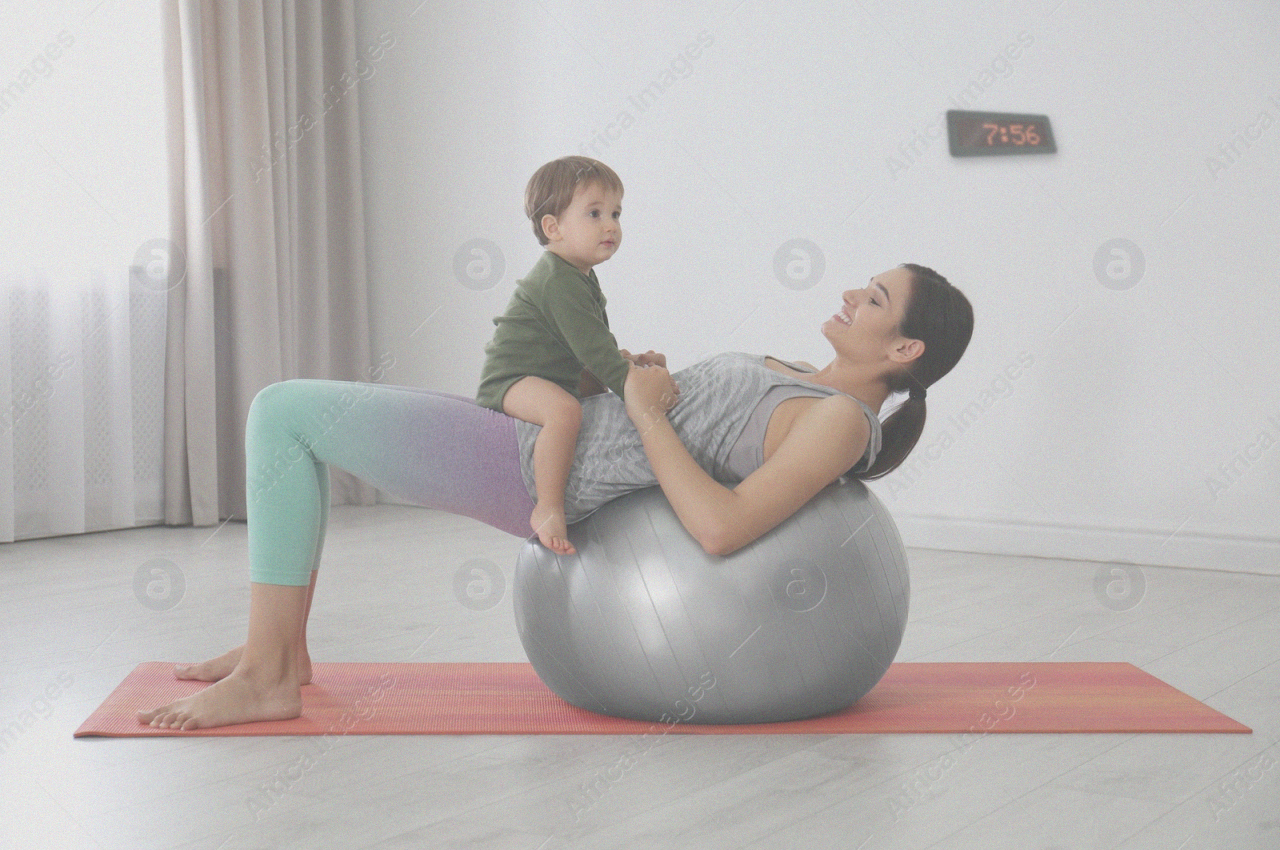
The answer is 7 h 56 min
